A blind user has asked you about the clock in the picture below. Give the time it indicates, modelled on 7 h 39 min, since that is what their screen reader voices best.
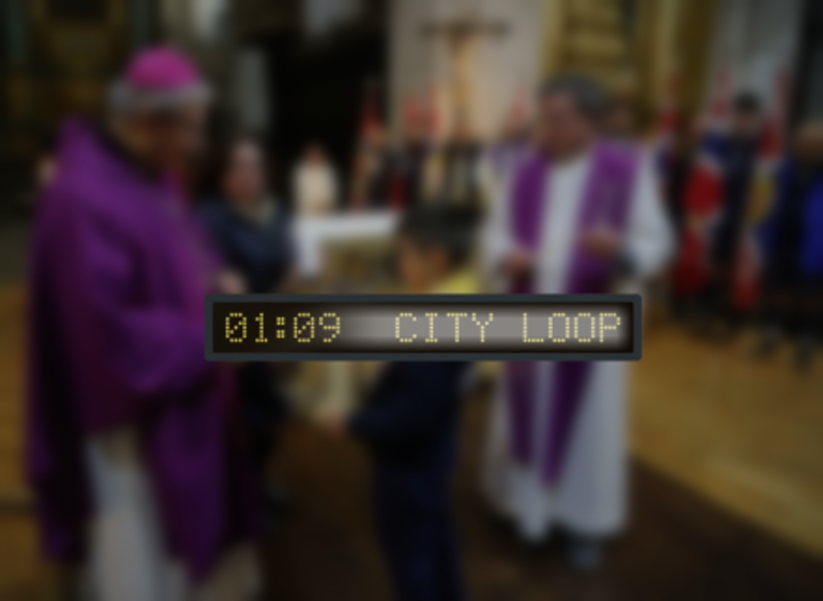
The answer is 1 h 09 min
